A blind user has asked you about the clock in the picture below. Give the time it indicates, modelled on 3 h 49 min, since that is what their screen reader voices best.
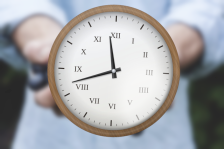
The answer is 11 h 42 min
